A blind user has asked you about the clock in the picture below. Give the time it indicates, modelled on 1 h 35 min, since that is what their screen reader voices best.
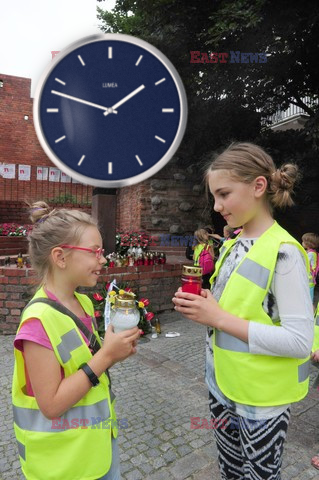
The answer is 1 h 48 min
